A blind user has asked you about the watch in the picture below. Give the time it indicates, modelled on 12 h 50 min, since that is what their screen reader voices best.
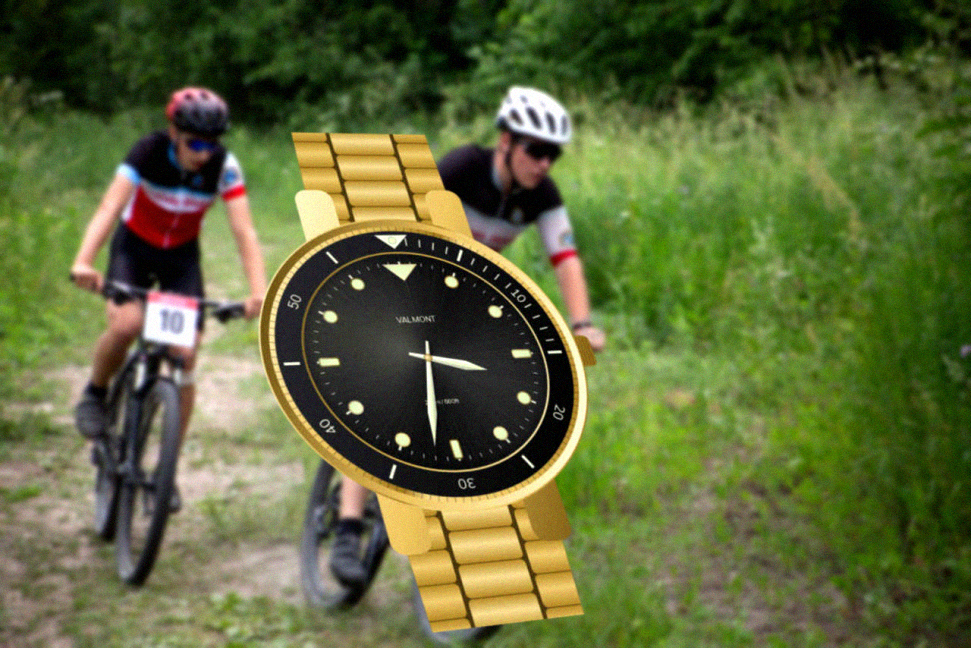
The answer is 3 h 32 min
